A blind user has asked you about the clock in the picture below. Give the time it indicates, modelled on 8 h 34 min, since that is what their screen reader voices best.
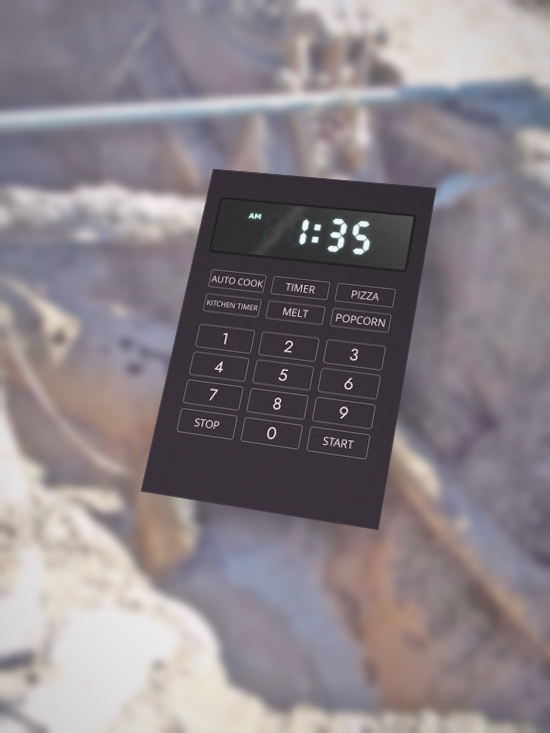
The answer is 1 h 35 min
